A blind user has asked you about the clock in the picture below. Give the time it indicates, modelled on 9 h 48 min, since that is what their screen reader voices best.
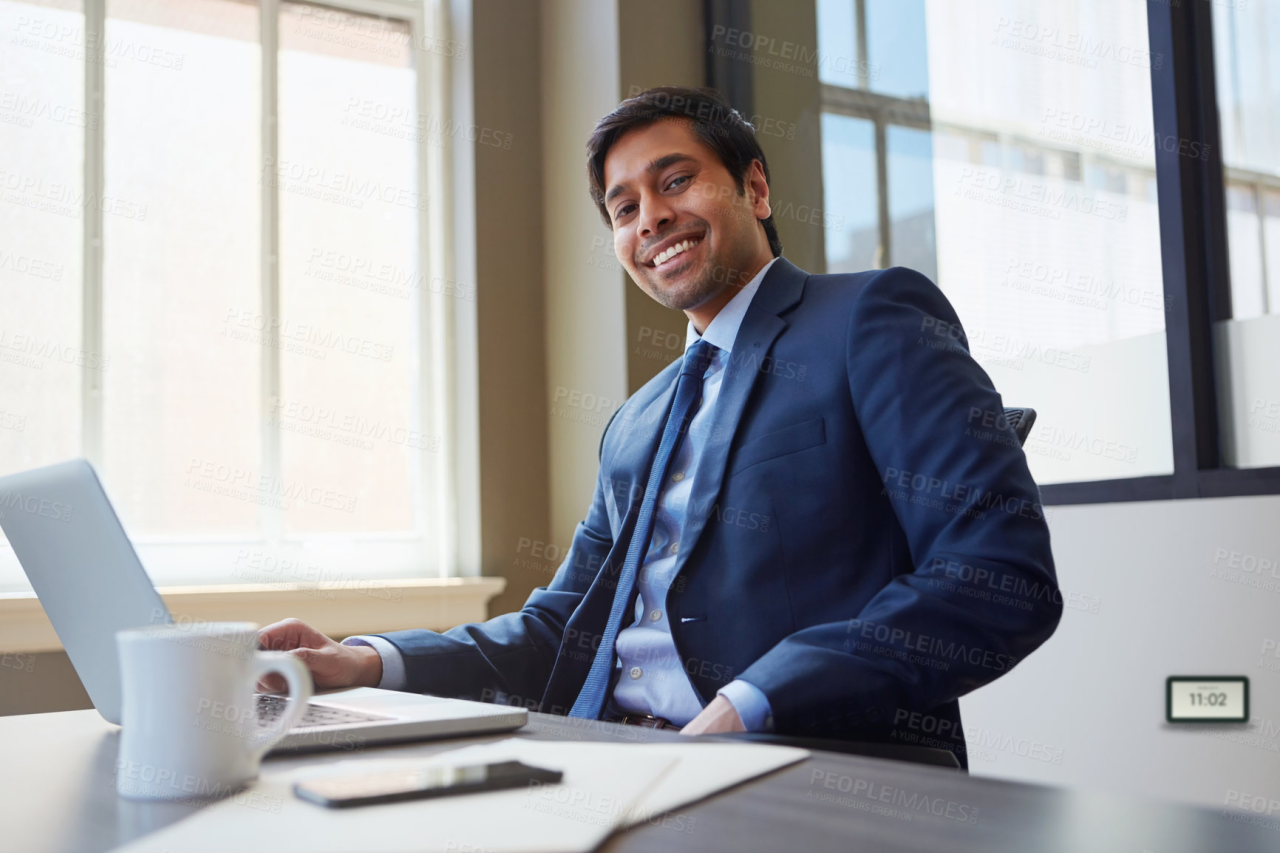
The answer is 11 h 02 min
